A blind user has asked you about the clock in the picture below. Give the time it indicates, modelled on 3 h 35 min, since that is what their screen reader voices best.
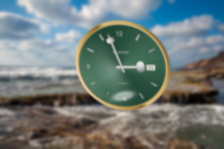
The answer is 2 h 57 min
